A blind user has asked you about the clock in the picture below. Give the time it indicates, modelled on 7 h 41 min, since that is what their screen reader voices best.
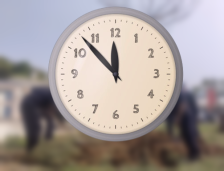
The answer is 11 h 53 min
